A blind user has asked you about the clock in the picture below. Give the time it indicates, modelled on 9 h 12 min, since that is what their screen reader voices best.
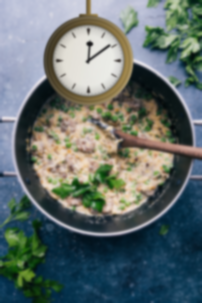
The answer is 12 h 09 min
